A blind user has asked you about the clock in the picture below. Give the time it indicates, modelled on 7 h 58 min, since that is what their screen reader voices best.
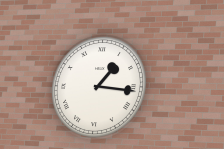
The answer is 1 h 16 min
